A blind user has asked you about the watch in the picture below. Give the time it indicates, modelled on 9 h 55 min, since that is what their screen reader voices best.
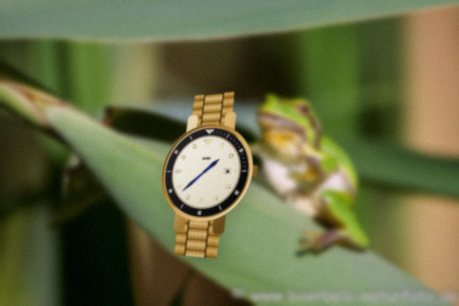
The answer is 1 h 38 min
